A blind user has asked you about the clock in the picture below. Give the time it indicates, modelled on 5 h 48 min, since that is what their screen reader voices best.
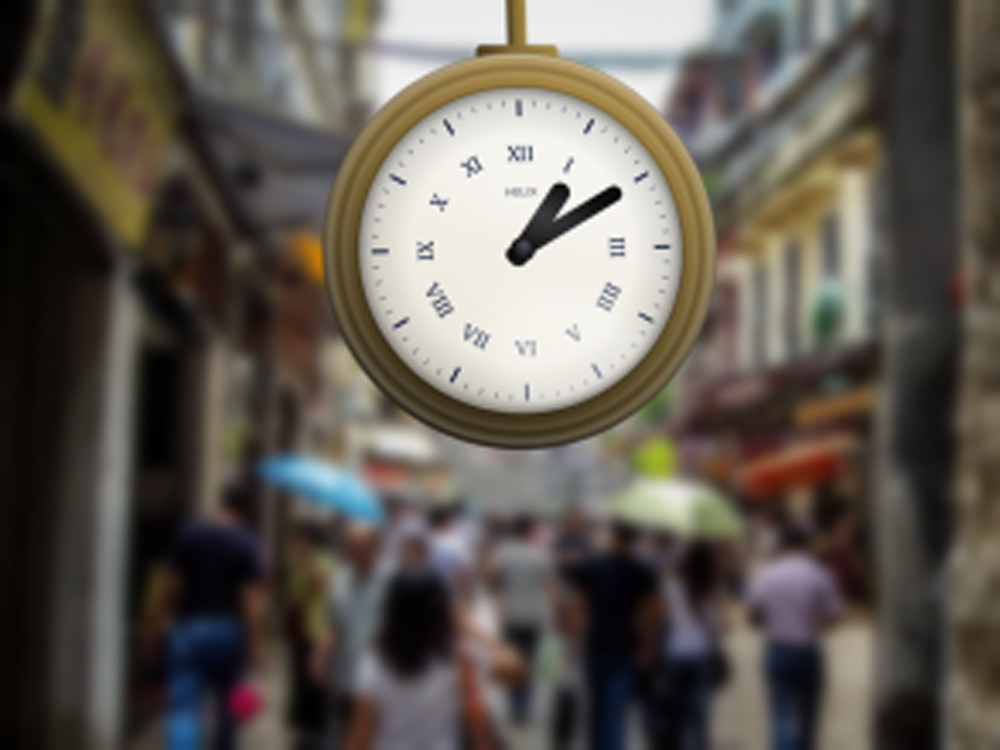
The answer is 1 h 10 min
